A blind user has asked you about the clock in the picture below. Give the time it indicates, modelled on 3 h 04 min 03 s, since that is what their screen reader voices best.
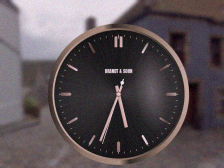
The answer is 5 h 33 min 33 s
